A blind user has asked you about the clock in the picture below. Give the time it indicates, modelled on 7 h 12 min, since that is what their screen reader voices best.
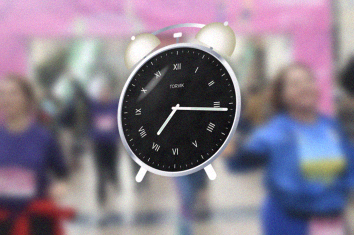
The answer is 7 h 16 min
